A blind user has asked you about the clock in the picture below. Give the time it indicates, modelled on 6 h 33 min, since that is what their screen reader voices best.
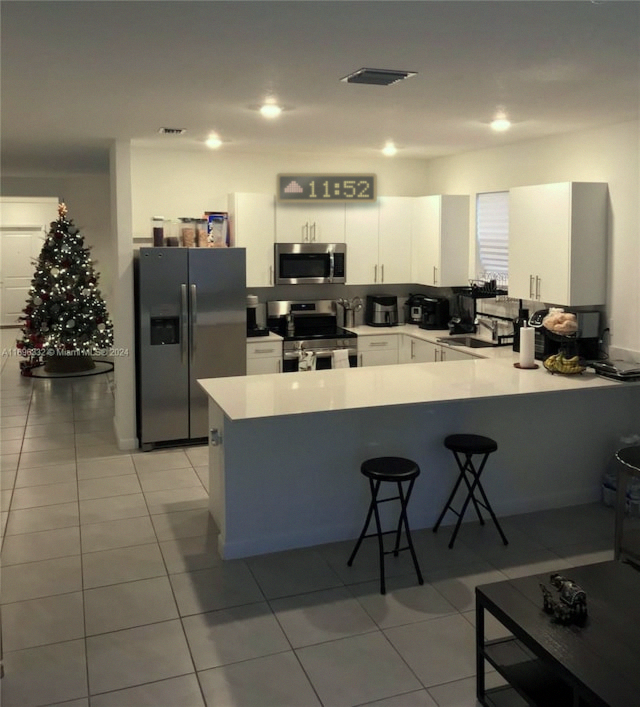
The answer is 11 h 52 min
